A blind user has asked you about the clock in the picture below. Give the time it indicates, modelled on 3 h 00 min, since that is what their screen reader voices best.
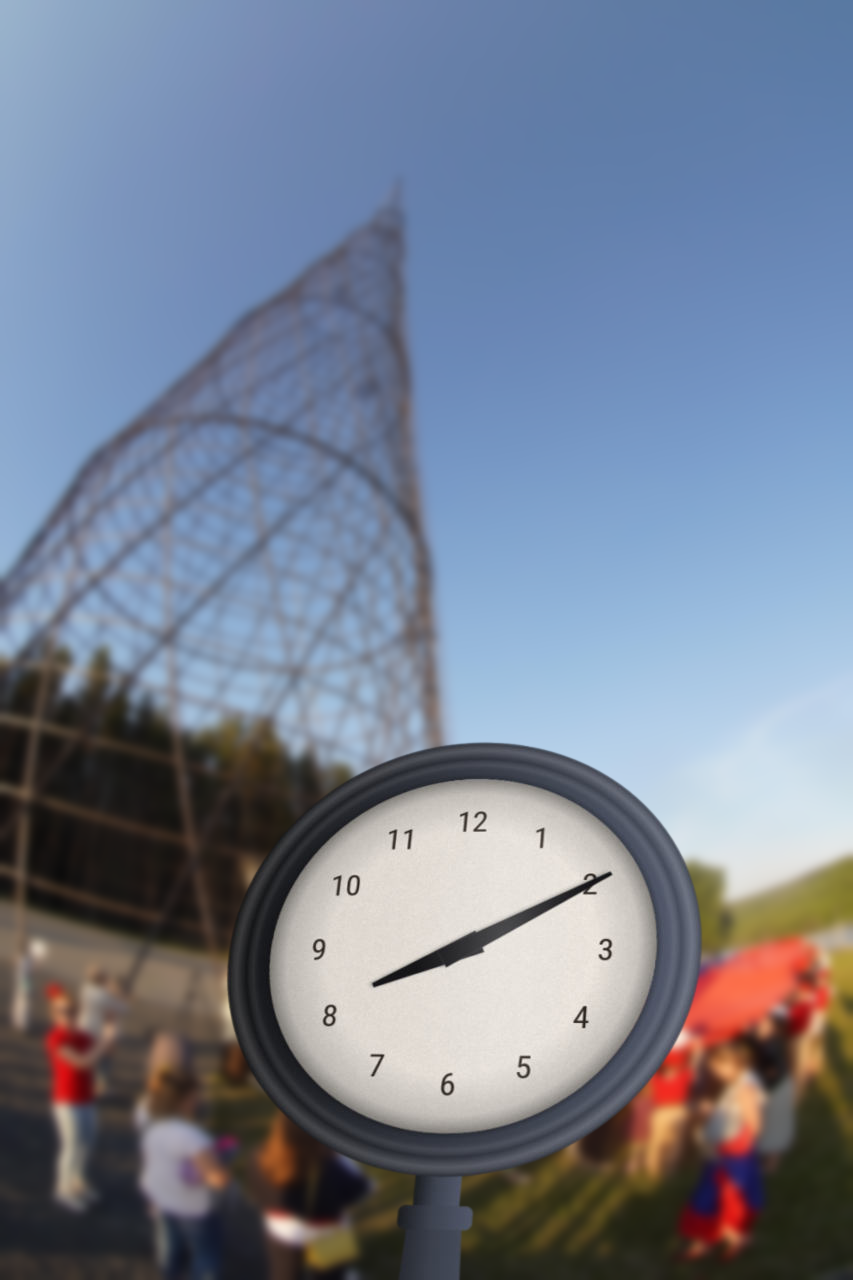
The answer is 8 h 10 min
